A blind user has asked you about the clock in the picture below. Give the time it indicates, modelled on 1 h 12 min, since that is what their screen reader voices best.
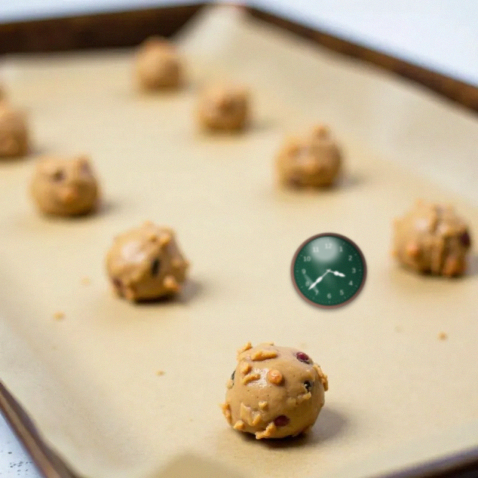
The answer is 3 h 38 min
